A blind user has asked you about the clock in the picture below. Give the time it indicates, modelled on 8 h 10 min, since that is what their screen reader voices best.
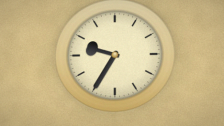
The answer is 9 h 35 min
